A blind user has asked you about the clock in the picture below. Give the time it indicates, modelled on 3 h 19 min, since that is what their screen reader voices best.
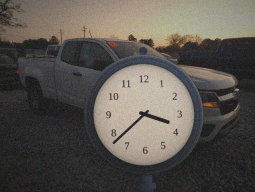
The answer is 3 h 38 min
